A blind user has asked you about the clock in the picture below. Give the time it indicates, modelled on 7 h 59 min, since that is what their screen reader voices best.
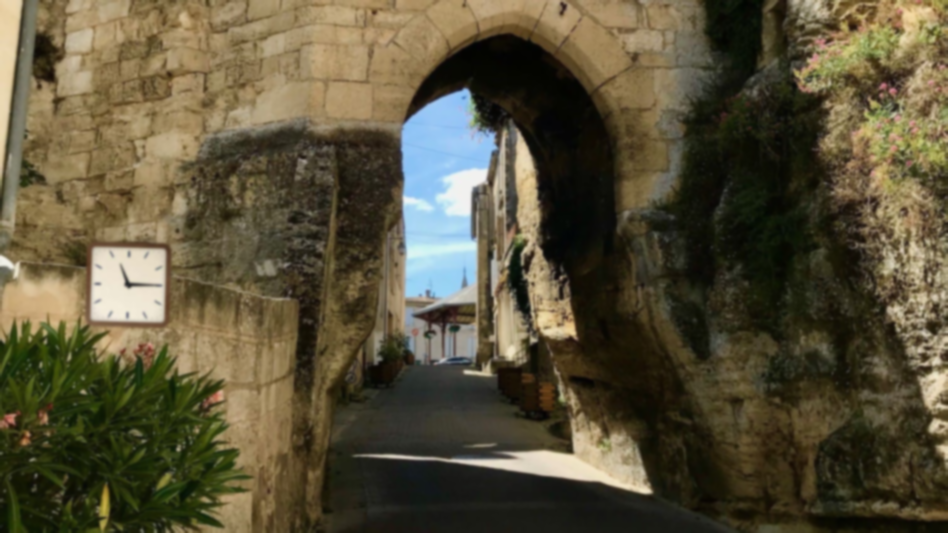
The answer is 11 h 15 min
